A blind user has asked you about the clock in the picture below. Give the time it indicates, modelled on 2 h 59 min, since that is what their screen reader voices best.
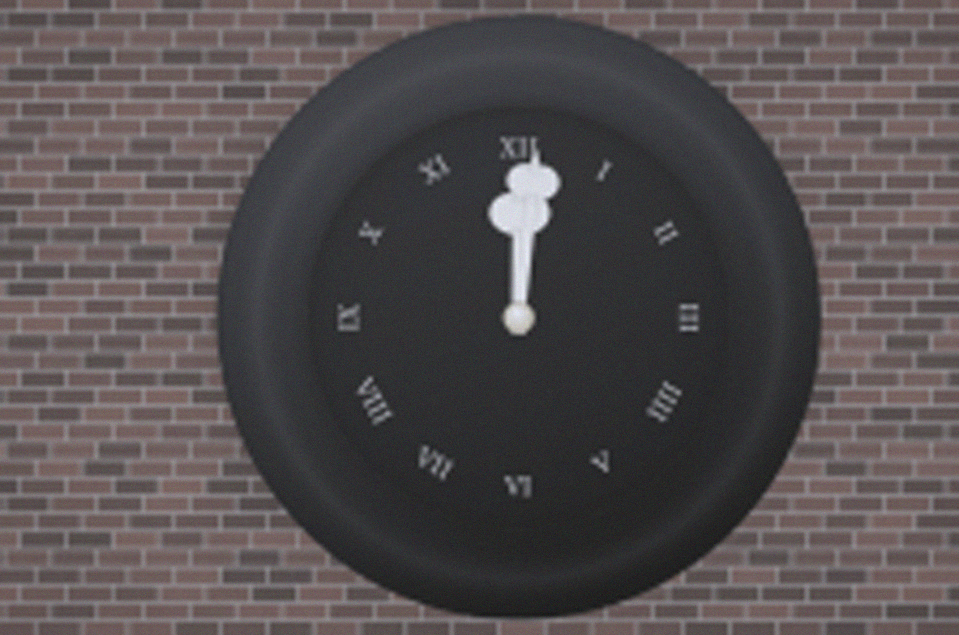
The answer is 12 h 01 min
